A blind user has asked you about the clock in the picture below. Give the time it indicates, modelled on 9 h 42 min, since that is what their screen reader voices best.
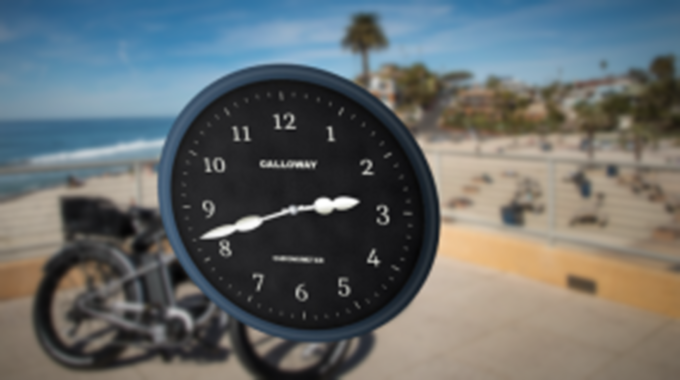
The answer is 2 h 42 min
